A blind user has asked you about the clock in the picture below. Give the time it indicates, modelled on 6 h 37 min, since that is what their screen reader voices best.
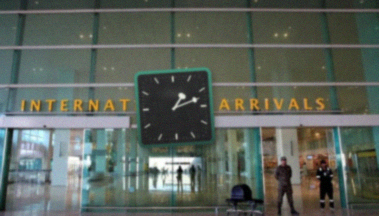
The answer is 1 h 12 min
